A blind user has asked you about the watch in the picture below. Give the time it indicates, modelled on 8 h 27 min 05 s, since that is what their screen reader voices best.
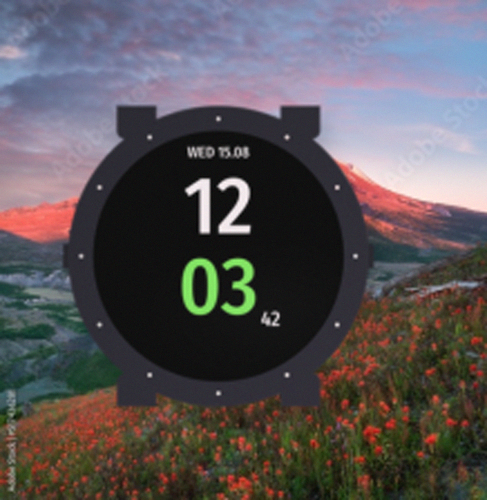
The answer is 12 h 03 min 42 s
